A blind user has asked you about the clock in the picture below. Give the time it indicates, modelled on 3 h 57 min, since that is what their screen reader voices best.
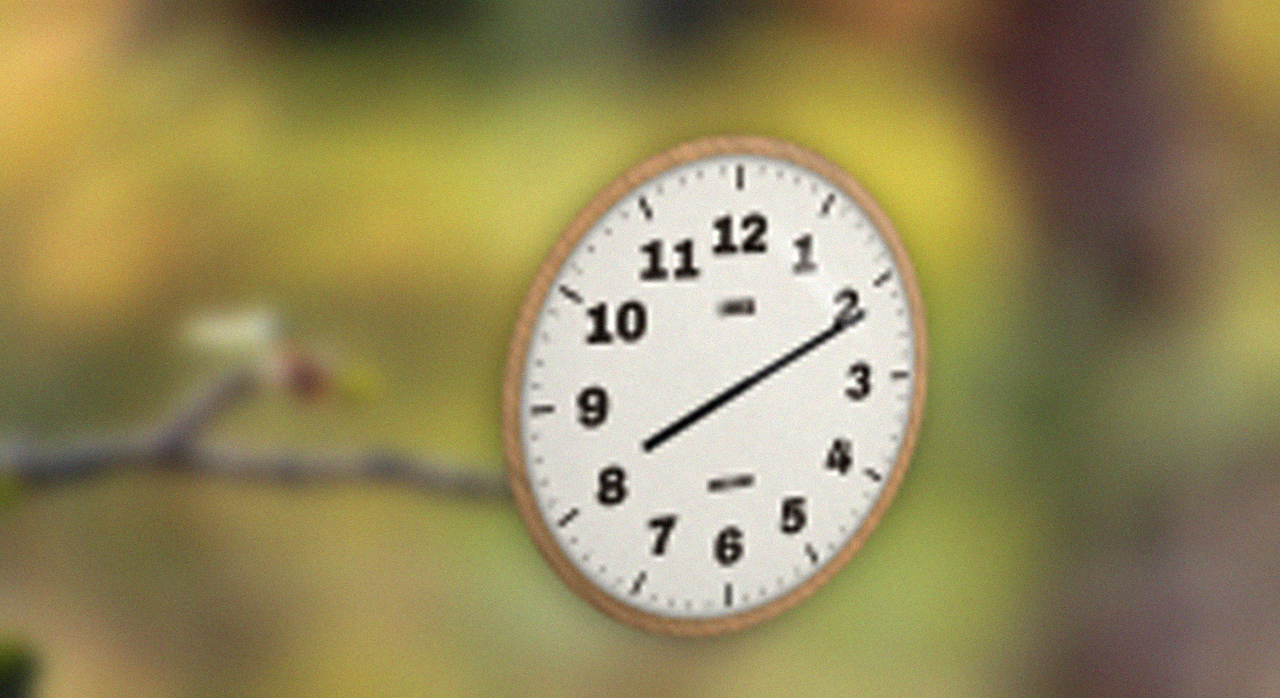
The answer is 8 h 11 min
